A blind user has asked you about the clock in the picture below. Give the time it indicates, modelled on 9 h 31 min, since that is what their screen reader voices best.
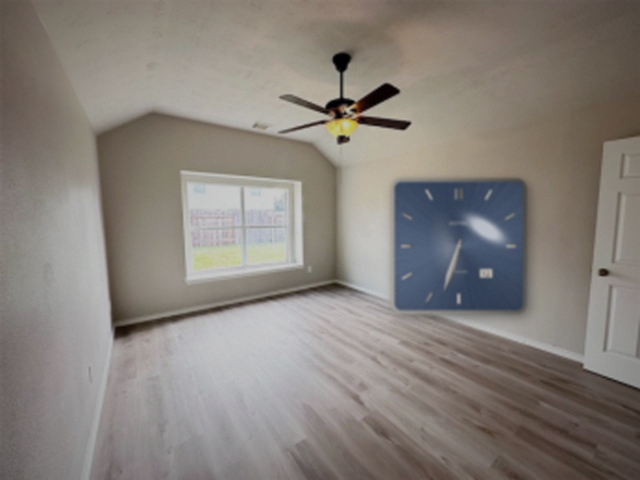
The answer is 6 h 33 min
